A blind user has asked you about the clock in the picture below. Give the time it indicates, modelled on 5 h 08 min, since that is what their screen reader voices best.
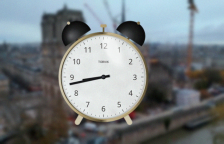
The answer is 8 h 43 min
